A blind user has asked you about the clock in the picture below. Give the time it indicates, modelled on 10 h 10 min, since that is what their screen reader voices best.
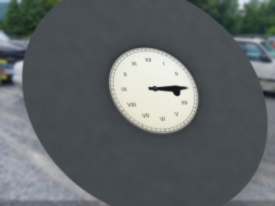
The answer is 3 h 15 min
